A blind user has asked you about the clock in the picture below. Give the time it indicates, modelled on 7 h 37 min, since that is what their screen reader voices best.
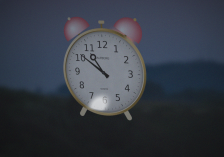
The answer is 10 h 51 min
